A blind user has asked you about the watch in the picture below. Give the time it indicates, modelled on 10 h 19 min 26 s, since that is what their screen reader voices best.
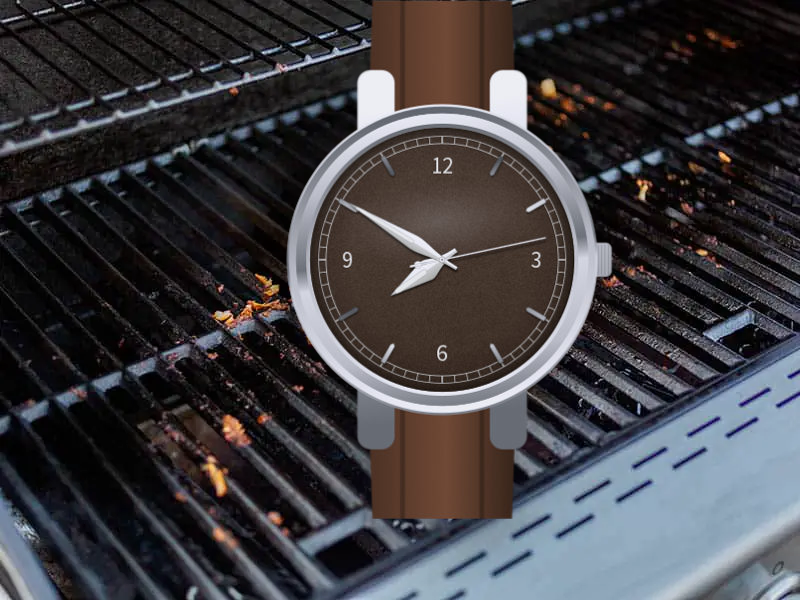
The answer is 7 h 50 min 13 s
